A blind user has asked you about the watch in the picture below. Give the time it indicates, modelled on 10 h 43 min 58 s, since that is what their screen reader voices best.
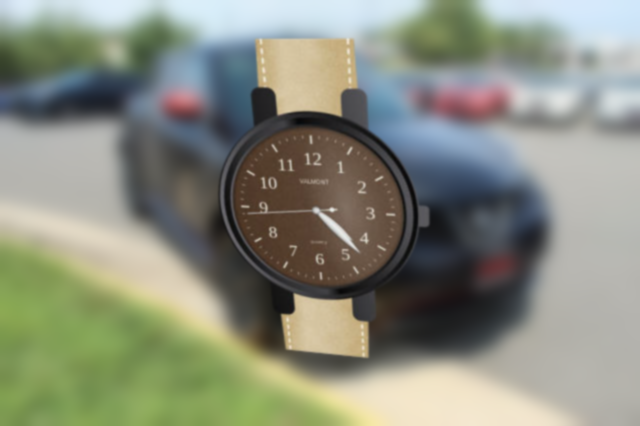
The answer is 4 h 22 min 44 s
